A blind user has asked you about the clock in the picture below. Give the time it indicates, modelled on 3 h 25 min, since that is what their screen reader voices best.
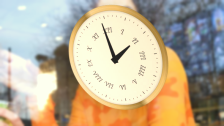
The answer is 1 h 59 min
